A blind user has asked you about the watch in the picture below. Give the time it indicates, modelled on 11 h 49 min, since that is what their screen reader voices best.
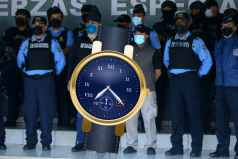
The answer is 7 h 22 min
